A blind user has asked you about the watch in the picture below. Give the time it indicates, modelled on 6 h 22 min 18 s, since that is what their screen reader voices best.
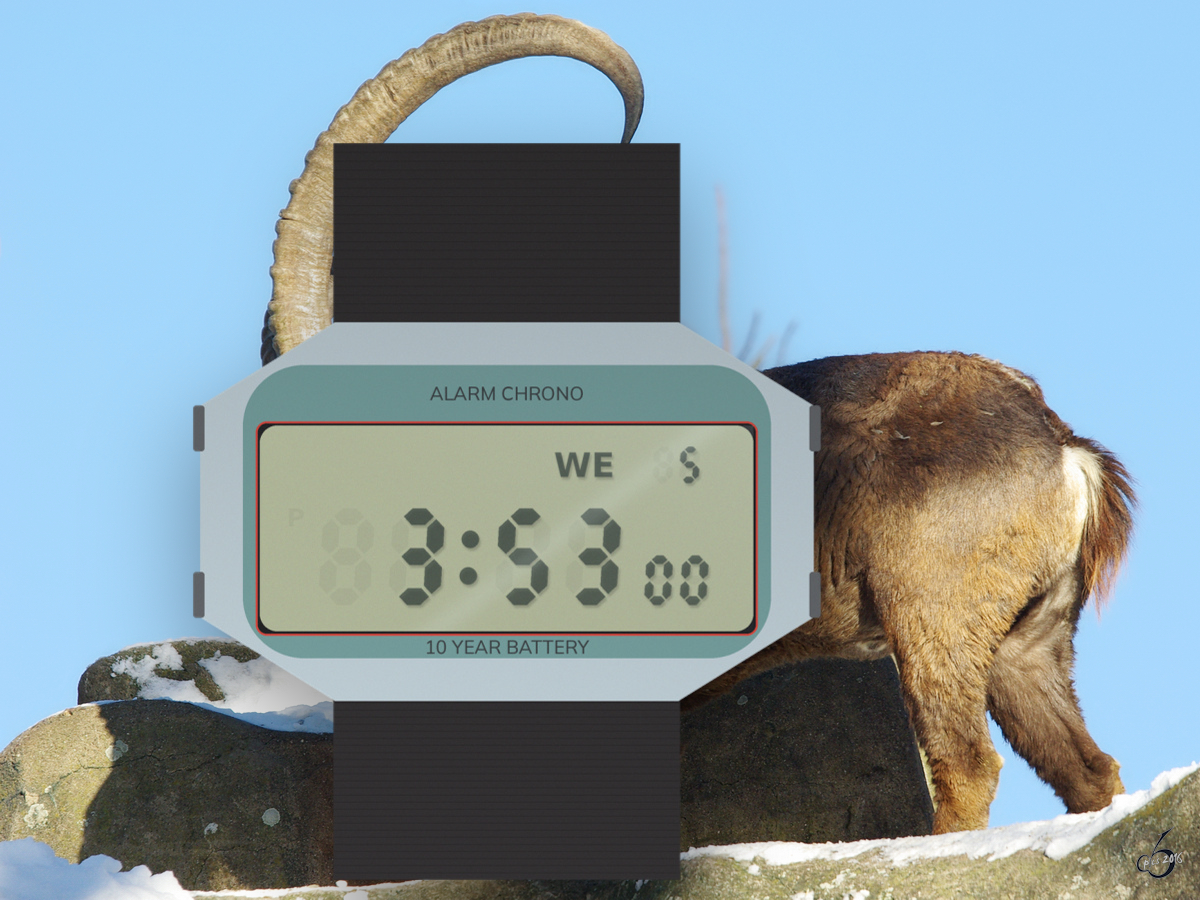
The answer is 3 h 53 min 00 s
